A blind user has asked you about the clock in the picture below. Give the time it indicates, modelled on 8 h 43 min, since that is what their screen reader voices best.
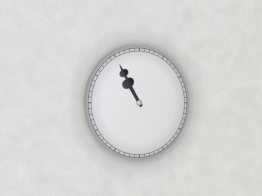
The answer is 10 h 55 min
